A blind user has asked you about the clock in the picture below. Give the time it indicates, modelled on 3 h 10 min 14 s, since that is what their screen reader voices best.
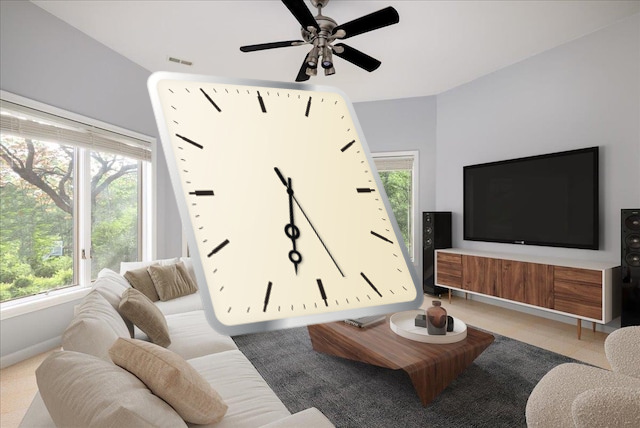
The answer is 6 h 32 min 27 s
